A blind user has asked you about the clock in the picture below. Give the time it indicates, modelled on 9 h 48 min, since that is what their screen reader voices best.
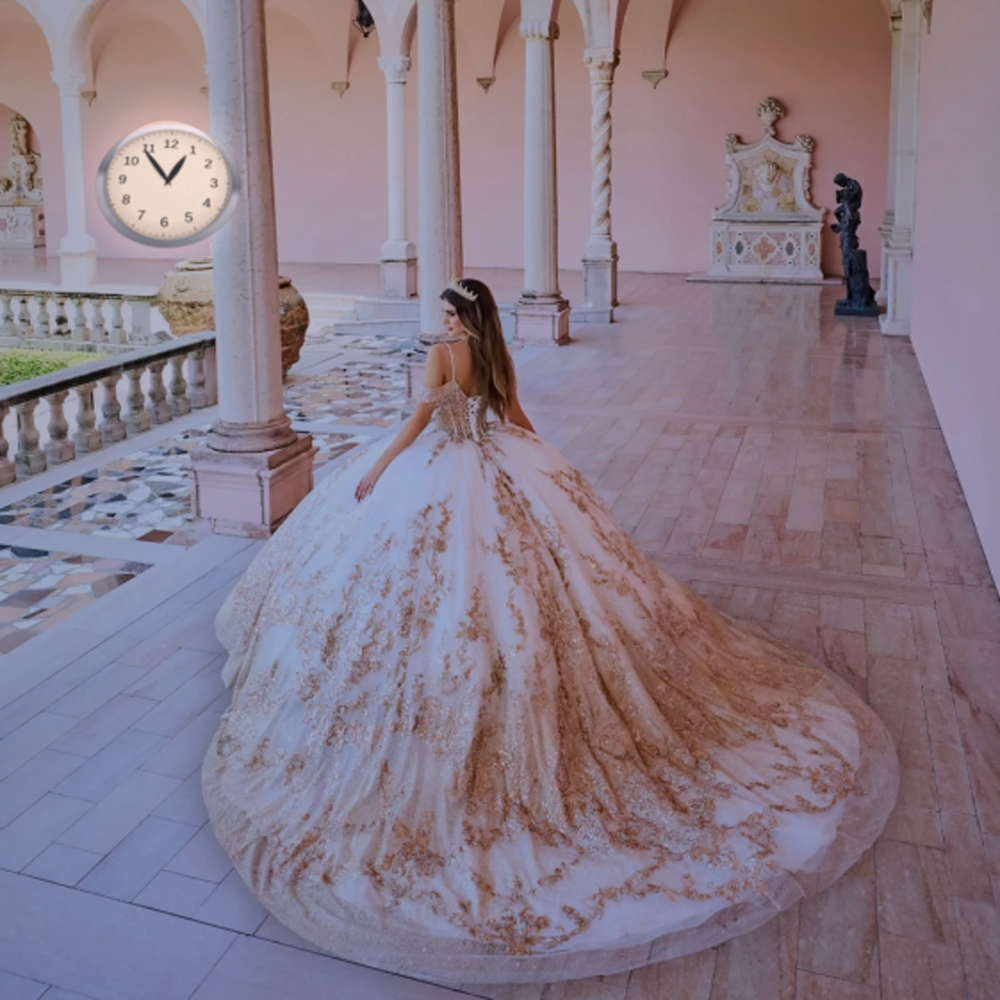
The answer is 12 h 54 min
